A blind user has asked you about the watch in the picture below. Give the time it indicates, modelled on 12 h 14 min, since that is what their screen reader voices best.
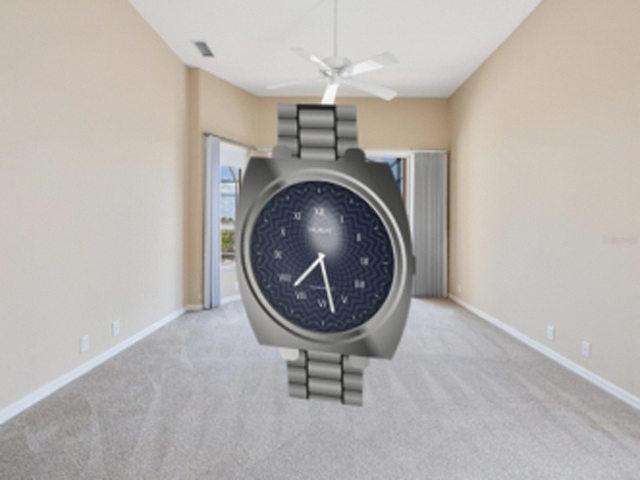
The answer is 7 h 28 min
